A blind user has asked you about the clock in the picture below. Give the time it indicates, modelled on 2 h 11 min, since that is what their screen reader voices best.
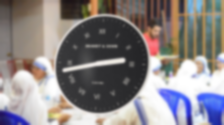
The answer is 2 h 43 min
